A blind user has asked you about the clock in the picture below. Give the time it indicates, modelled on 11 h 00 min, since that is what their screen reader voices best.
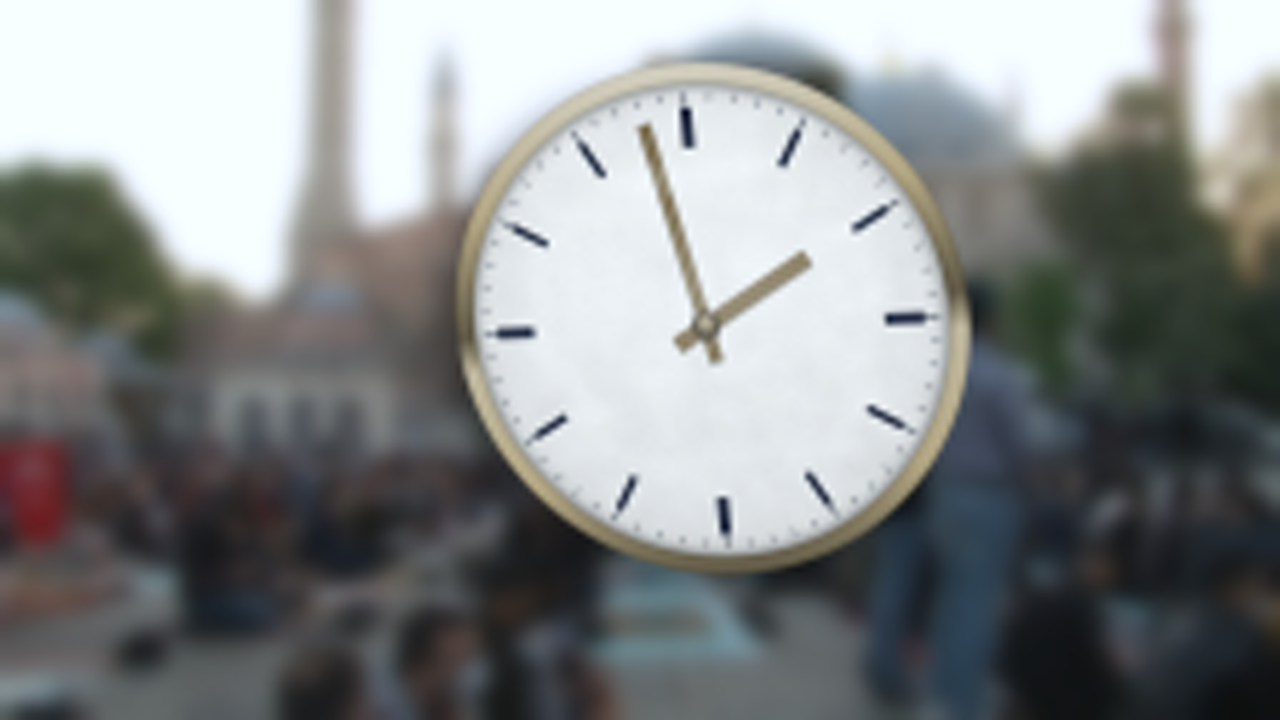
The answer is 1 h 58 min
